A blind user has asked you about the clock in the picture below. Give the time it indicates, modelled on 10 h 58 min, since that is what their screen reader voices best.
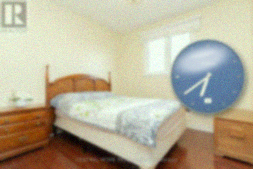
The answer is 6 h 39 min
